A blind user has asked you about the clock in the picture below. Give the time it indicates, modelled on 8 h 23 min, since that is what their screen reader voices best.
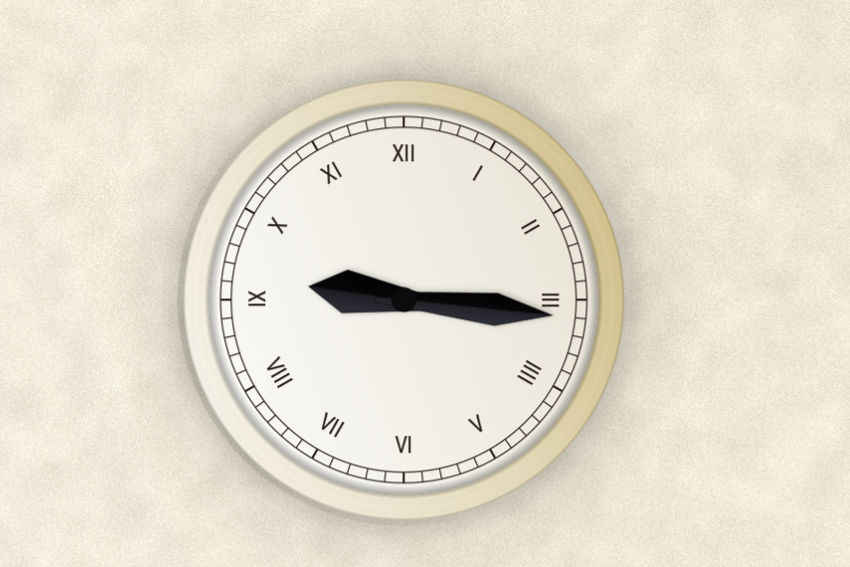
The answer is 9 h 16 min
